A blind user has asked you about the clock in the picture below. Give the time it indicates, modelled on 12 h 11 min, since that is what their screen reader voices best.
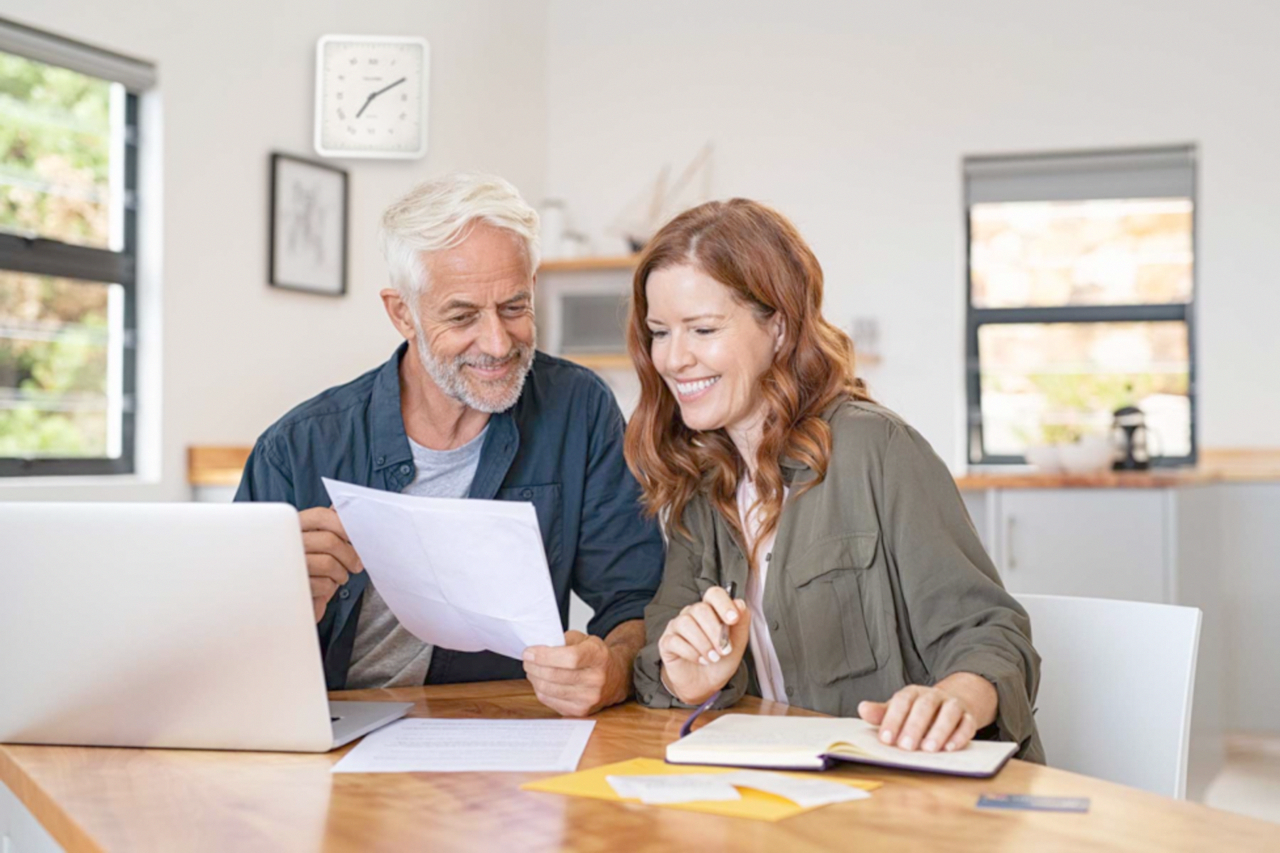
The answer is 7 h 10 min
